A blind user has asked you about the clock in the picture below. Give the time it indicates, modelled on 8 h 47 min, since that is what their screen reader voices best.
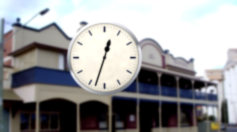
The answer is 12 h 33 min
